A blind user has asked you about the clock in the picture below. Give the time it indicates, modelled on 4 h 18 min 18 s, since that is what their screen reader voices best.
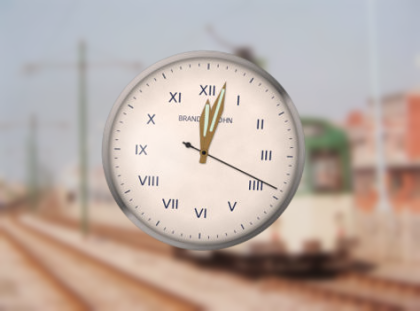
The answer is 12 h 02 min 19 s
